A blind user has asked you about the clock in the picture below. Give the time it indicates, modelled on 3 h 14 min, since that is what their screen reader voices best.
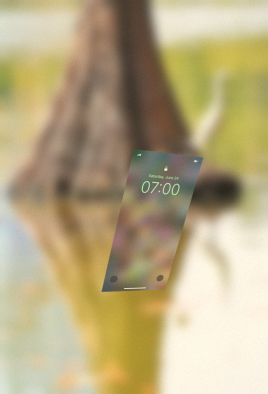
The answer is 7 h 00 min
